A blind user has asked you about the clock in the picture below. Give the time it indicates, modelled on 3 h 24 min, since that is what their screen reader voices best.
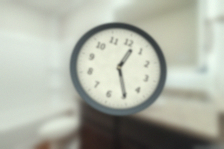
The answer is 12 h 25 min
